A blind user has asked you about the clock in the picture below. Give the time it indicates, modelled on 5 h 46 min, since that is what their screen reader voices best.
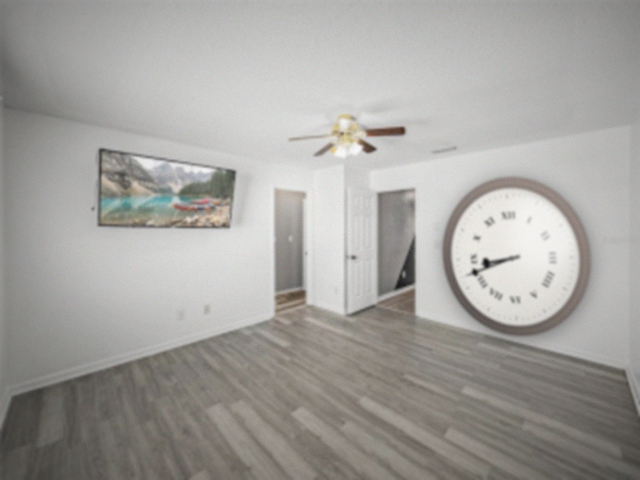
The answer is 8 h 42 min
